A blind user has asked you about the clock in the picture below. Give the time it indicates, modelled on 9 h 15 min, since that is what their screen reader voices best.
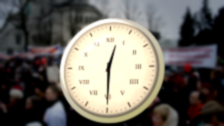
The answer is 12 h 30 min
